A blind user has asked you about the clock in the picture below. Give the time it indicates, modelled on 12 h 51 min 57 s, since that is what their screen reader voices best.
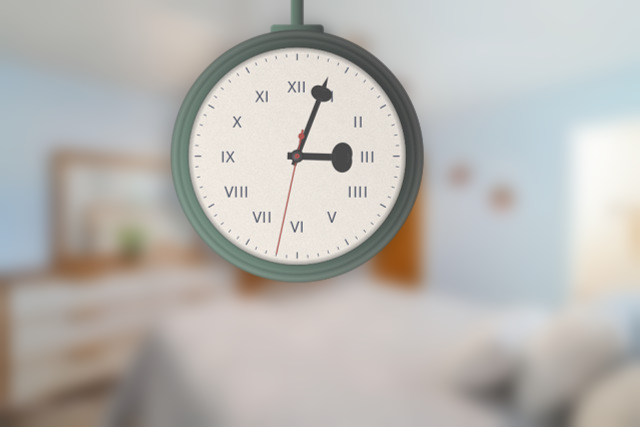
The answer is 3 h 03 min 32 s
